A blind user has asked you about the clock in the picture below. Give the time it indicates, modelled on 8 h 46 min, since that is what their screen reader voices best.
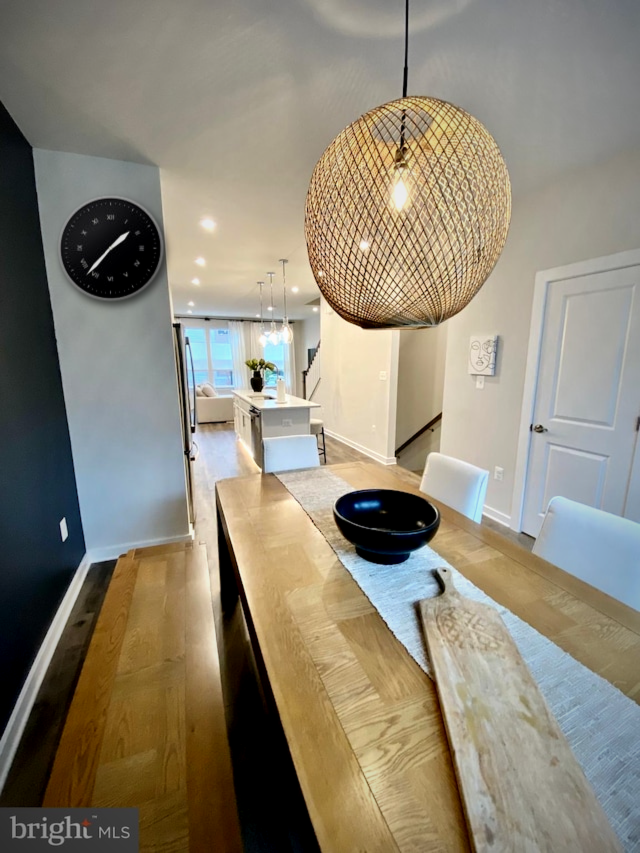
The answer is 1 h 37 min
